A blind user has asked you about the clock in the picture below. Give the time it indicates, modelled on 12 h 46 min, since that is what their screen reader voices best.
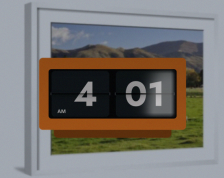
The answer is 4 h 01 min
